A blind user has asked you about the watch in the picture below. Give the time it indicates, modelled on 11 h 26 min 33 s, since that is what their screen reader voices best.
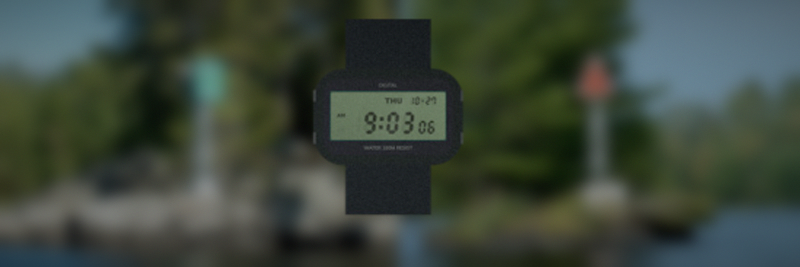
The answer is 9 h 03 min 06 s
